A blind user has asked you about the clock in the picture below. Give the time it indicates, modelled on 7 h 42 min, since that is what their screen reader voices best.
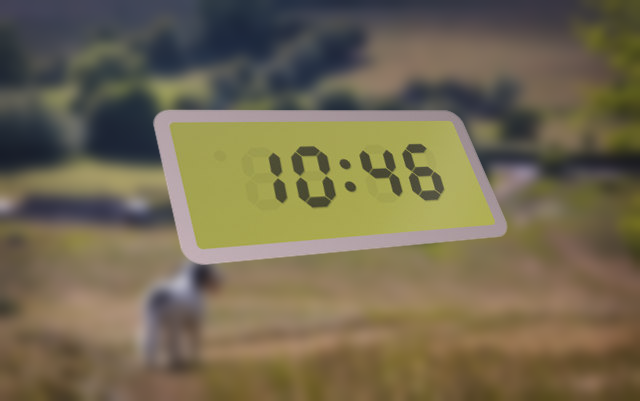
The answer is 10 h 46 min
